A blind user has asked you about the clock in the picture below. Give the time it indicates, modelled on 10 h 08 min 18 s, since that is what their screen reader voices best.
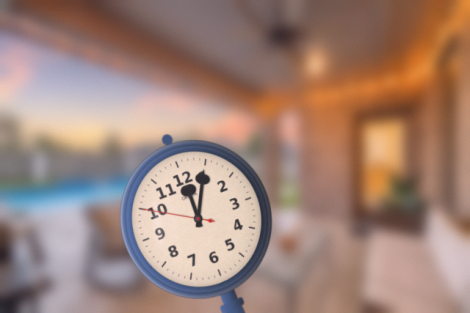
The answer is 12 h 04 min 50 s
